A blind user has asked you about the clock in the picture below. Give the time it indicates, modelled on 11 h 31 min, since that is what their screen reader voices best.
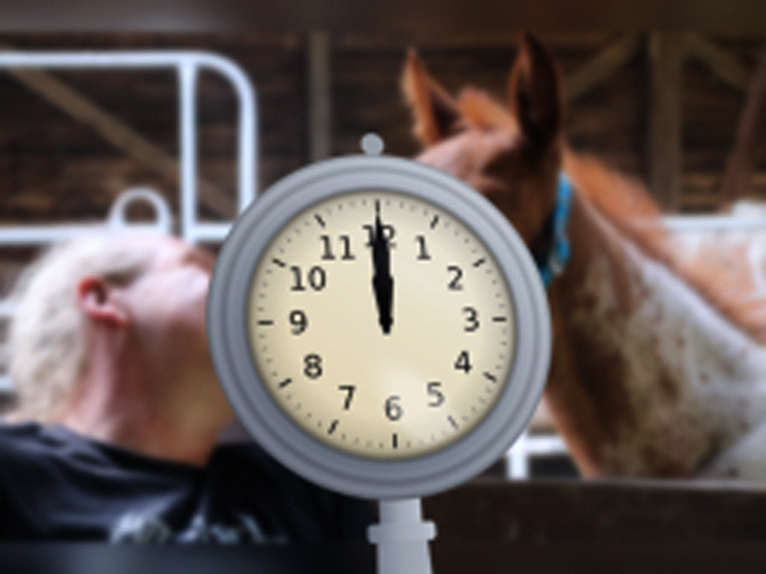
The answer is 12 h 00 min
